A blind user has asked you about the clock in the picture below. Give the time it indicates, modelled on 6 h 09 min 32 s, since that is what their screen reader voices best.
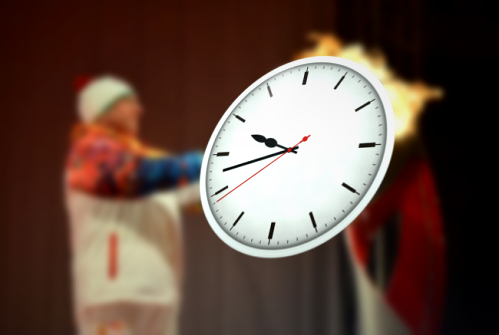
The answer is 9 h 42 min 39 s
